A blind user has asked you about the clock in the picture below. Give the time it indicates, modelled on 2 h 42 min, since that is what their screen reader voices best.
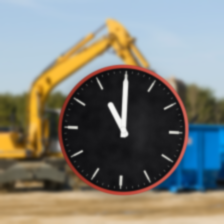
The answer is 11 h 00 min
